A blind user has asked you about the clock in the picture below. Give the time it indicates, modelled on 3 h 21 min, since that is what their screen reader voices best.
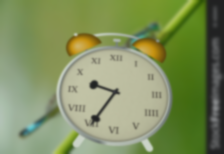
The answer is 9 h 35 min
